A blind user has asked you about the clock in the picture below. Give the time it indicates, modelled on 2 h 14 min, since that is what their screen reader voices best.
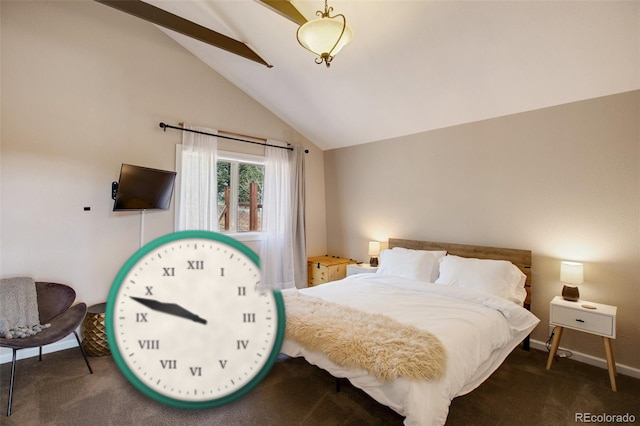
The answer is 9 h 48 min
